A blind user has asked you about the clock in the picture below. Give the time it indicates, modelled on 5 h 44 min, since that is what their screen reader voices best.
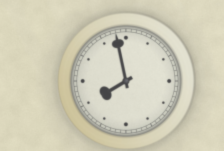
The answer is 7 h 58 min
